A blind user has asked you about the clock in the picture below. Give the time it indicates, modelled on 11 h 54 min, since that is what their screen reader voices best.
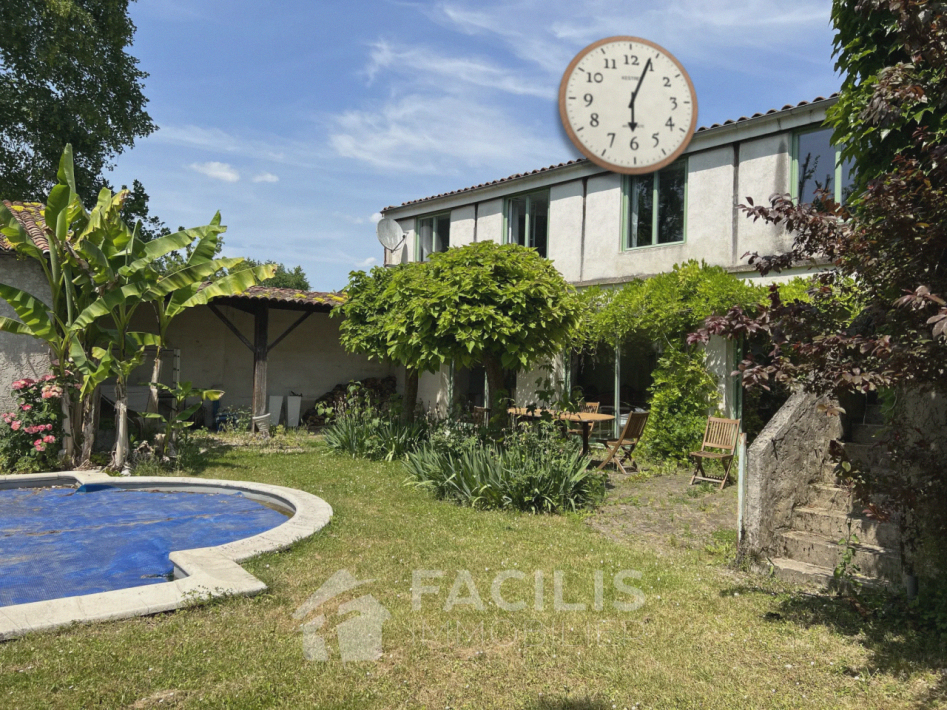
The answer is 6 h 04 min
